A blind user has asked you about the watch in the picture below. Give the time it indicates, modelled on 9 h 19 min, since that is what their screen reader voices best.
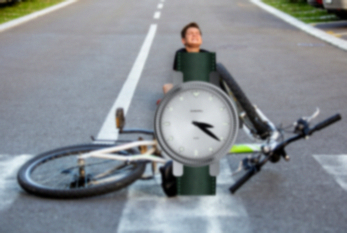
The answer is 3 h 21 min
